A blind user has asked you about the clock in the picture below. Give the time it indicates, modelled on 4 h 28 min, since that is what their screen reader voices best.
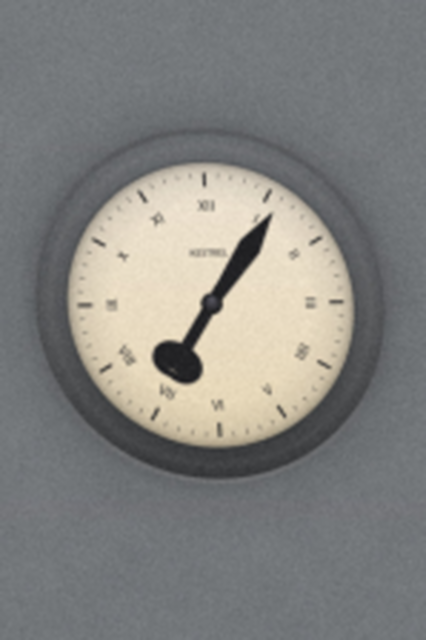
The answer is 7 h 06 min
